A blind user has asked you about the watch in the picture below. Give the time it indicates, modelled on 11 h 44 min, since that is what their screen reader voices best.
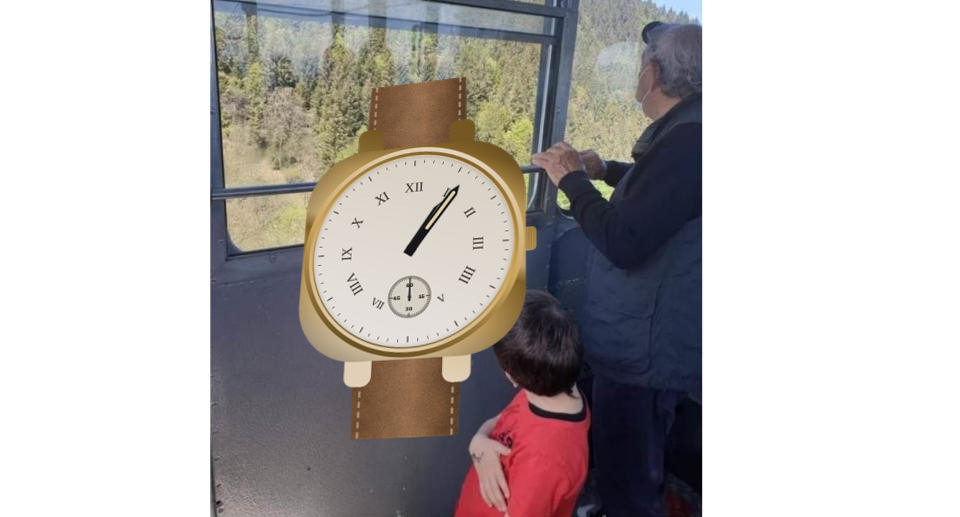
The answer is 1 h 06 min
